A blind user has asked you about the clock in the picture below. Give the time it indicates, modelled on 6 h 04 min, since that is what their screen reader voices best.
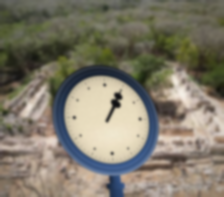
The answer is 1 h 05 min
